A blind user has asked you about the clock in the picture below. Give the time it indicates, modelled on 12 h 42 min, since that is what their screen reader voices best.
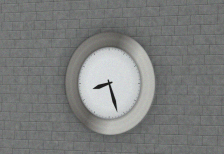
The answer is 8 h 27 min
